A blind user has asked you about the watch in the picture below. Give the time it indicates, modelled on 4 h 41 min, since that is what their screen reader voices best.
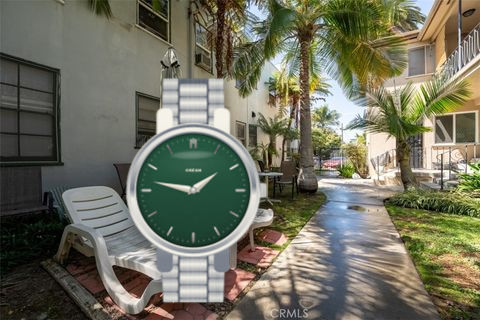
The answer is 1 h 47 min
